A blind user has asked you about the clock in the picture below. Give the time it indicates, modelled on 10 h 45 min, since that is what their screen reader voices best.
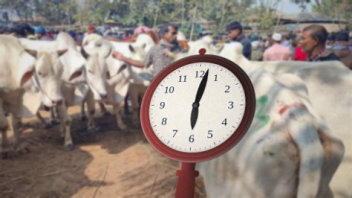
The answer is 6 h 02 min
